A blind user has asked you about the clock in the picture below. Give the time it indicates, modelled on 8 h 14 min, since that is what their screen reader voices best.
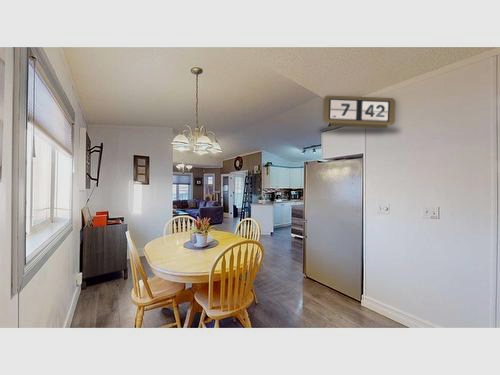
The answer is 7 h 42 min
